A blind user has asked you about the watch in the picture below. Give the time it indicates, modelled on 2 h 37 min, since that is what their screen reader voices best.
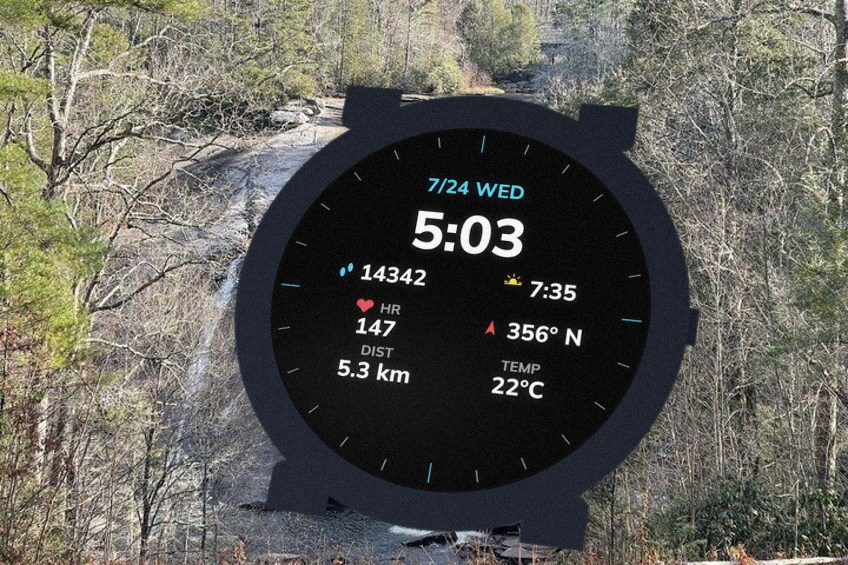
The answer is 5 h 03 min
